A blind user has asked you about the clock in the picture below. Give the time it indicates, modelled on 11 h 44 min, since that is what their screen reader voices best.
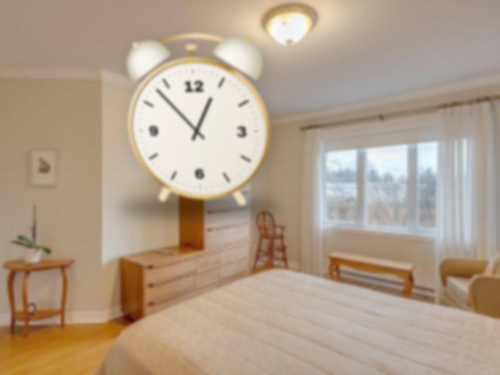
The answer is 12 h 53 min
